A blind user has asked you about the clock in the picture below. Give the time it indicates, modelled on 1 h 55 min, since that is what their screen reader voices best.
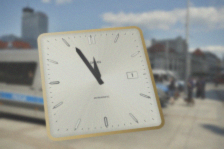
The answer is 11 h 56 min
